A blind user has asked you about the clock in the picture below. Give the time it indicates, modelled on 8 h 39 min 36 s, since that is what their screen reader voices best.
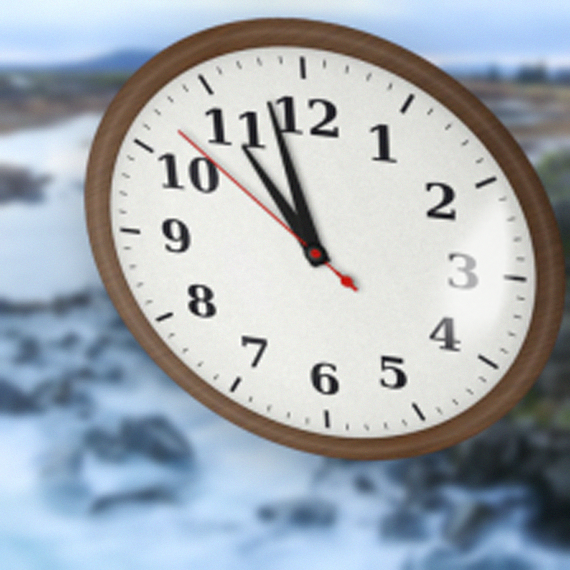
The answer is 10 h 57 min 52 s
